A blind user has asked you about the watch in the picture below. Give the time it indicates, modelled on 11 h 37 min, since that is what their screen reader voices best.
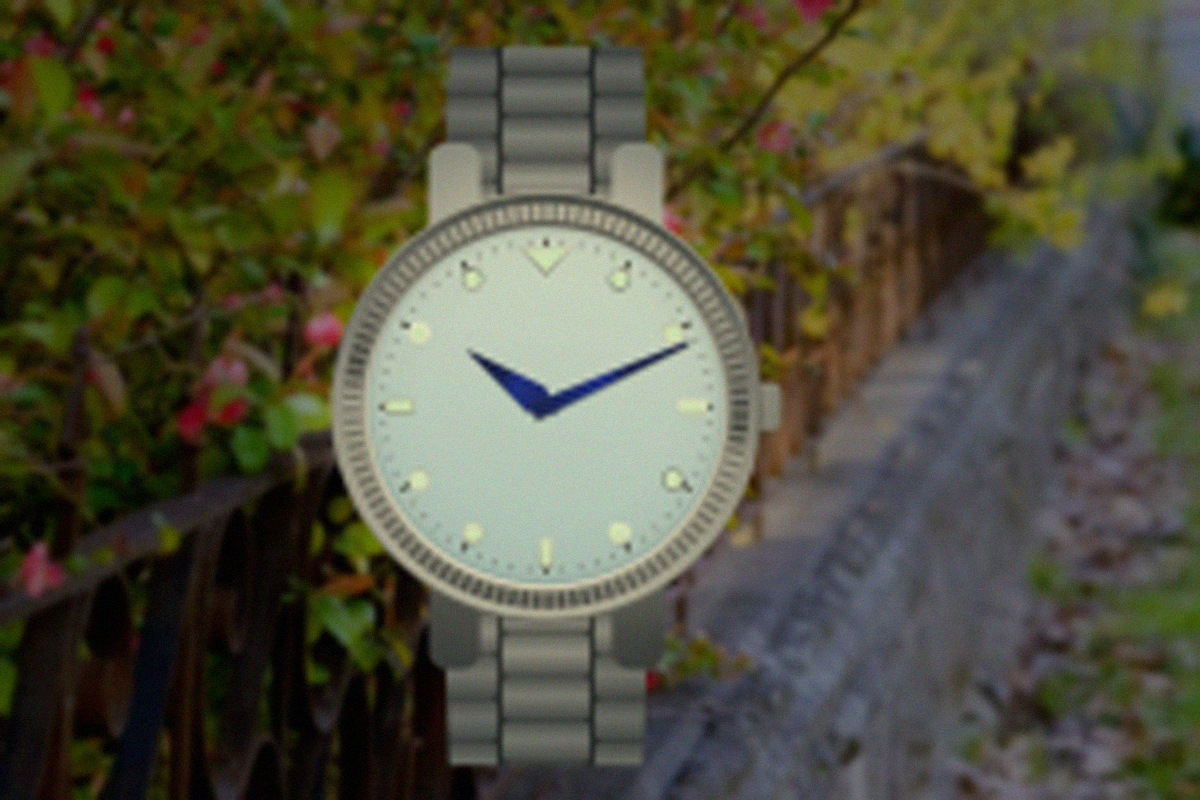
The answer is 10 h 11 min
